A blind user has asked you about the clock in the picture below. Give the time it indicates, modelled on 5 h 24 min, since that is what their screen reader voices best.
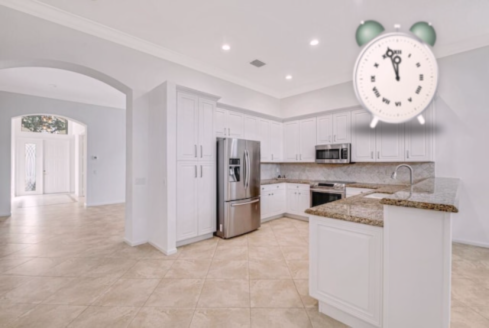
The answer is 11 h 57 min
